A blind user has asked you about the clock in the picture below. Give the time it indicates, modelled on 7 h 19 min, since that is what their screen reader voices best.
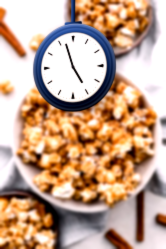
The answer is 4 h 57 min
